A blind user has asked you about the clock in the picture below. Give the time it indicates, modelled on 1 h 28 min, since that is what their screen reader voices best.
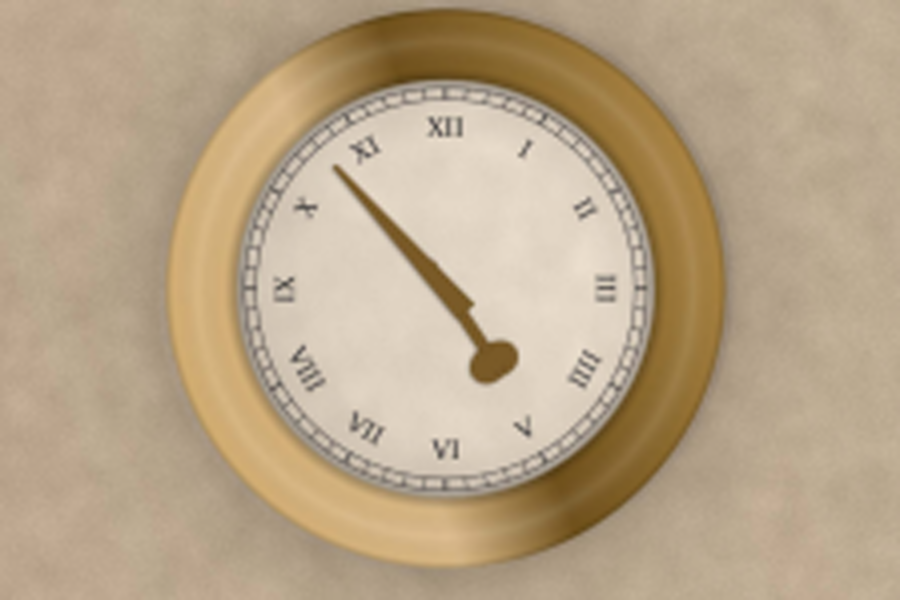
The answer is 4 h 53 min
